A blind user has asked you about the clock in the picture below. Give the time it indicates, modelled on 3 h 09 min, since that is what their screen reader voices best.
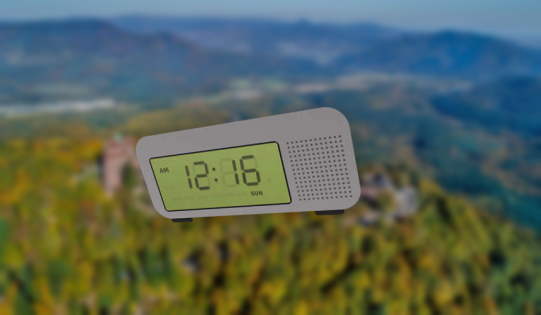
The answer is 12 h 16 min
